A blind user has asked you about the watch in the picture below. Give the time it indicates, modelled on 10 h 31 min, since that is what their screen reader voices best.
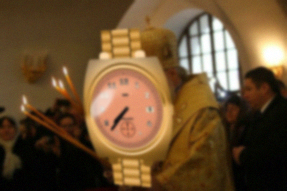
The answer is 7 h 37 min
